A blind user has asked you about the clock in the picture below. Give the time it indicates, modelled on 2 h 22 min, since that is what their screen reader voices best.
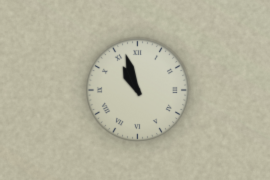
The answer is 10 h 57 min
